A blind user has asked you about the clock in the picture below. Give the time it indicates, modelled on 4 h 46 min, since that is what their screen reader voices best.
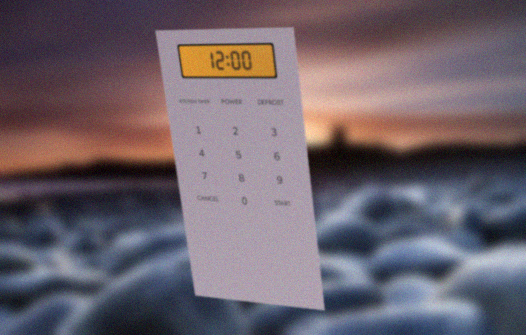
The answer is 12 h 00 min
